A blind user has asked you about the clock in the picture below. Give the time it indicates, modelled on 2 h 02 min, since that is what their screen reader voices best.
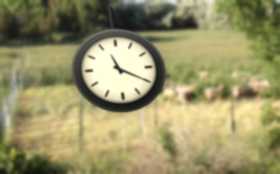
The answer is 11 h 20 min
